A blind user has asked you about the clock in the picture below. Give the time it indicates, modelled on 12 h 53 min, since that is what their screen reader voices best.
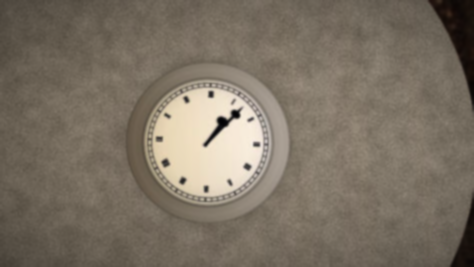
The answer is 1 h 07 min
